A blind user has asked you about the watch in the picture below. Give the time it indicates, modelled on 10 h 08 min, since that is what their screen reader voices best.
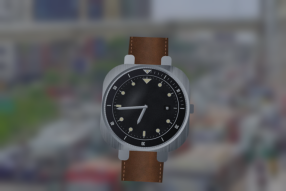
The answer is 6 h 44 min
